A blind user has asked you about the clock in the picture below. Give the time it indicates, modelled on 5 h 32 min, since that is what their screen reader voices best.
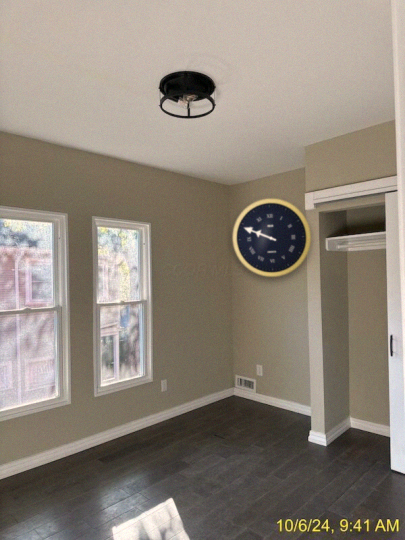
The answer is 9 h 49 min
